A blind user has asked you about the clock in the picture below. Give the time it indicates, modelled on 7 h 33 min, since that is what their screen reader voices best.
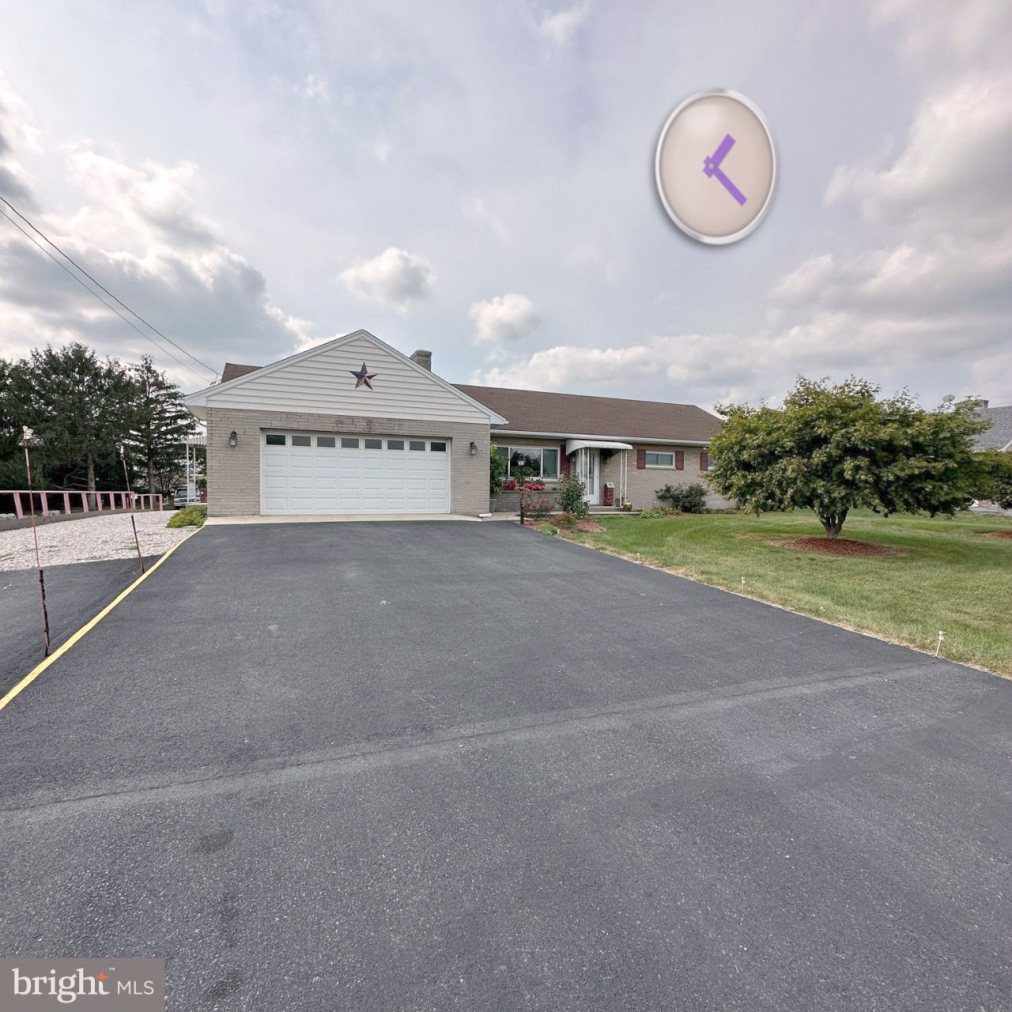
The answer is 1 h 22 min
